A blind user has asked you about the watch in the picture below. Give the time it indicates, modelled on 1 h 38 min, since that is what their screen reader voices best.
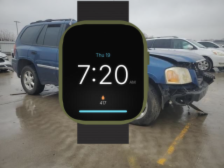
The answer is 7 h 20 min
